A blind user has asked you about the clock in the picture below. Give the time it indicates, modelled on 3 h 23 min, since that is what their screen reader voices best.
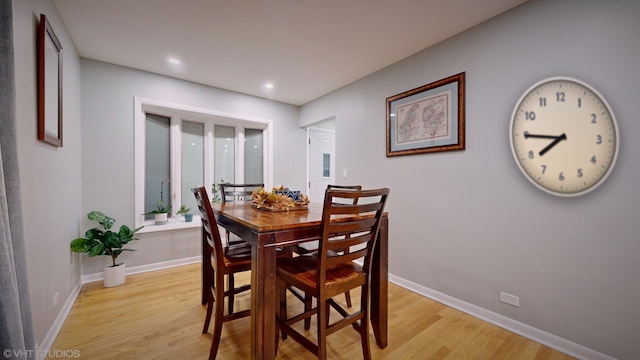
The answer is 7 h 45 min
